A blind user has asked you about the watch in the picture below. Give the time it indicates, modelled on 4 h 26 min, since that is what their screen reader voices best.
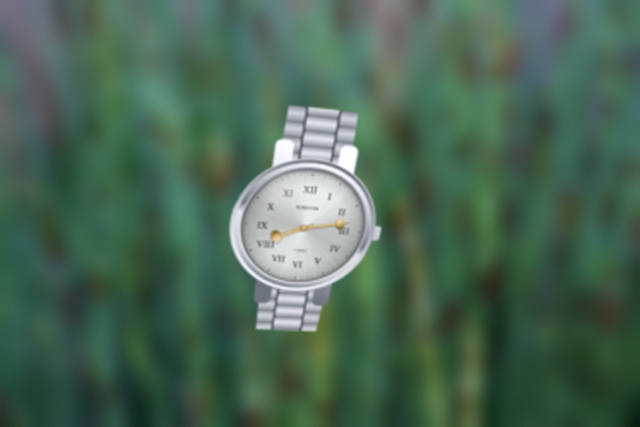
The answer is 8 h 13 min
